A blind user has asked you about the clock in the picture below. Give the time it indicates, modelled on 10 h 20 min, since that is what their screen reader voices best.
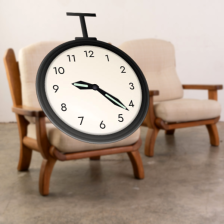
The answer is 9 h 22 min
